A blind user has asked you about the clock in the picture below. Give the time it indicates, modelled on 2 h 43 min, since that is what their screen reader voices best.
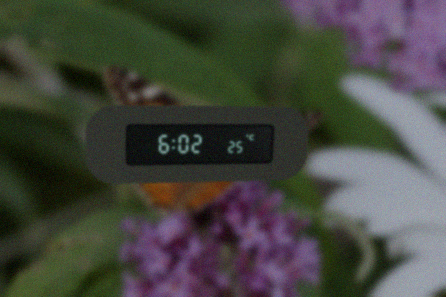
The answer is 6 h 02 min
